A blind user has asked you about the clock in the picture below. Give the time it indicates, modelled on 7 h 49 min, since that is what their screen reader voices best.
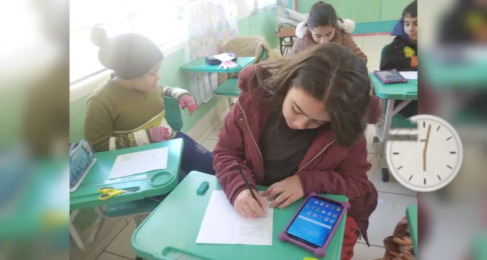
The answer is 6 h 02 min
